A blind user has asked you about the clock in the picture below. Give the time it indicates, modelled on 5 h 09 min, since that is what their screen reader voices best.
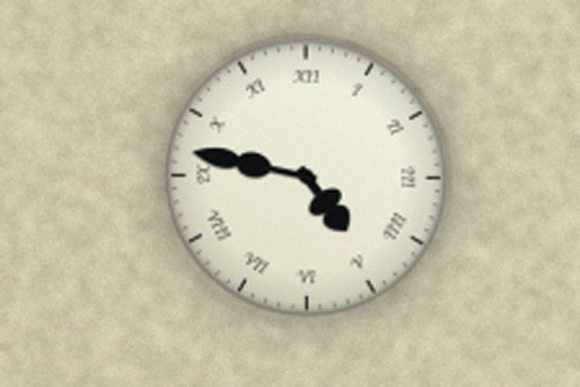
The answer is 4 h 47 min
